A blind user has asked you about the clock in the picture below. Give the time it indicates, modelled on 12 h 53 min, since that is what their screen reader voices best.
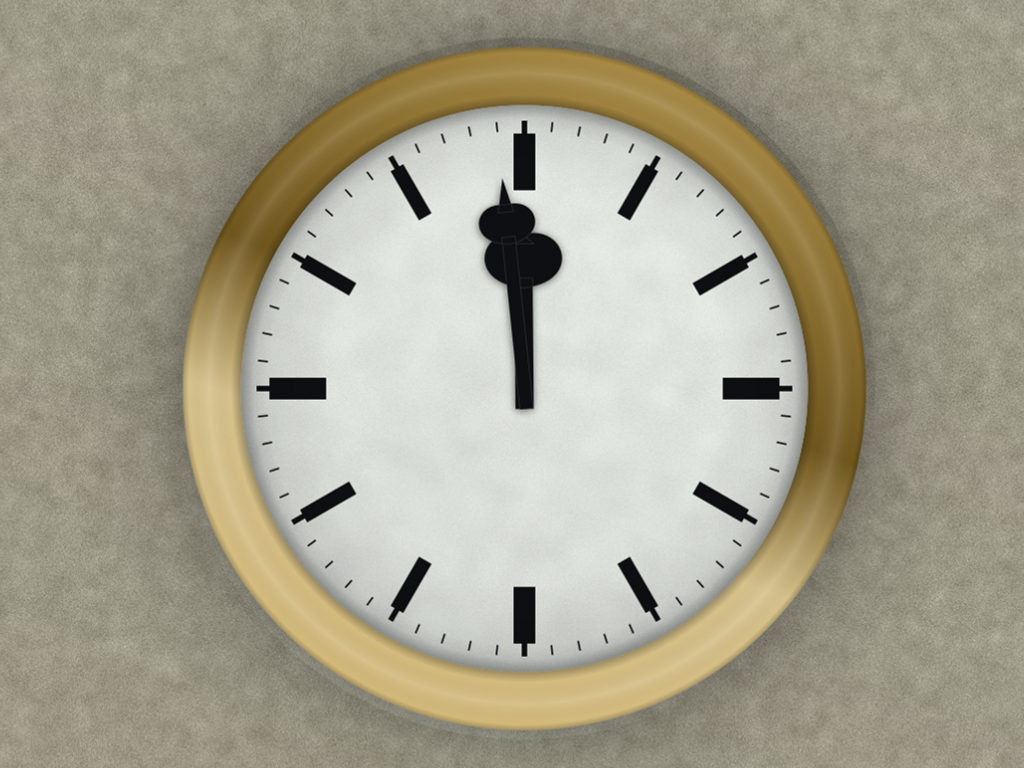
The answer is 11 h 59 min
